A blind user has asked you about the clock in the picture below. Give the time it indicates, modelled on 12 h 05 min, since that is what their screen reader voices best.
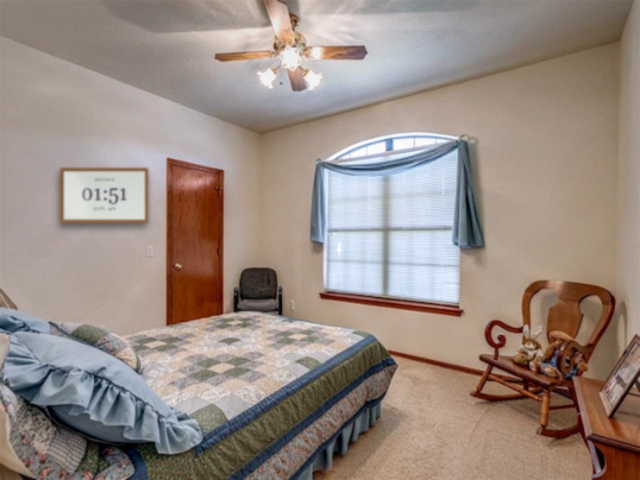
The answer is 1 h 51 min
